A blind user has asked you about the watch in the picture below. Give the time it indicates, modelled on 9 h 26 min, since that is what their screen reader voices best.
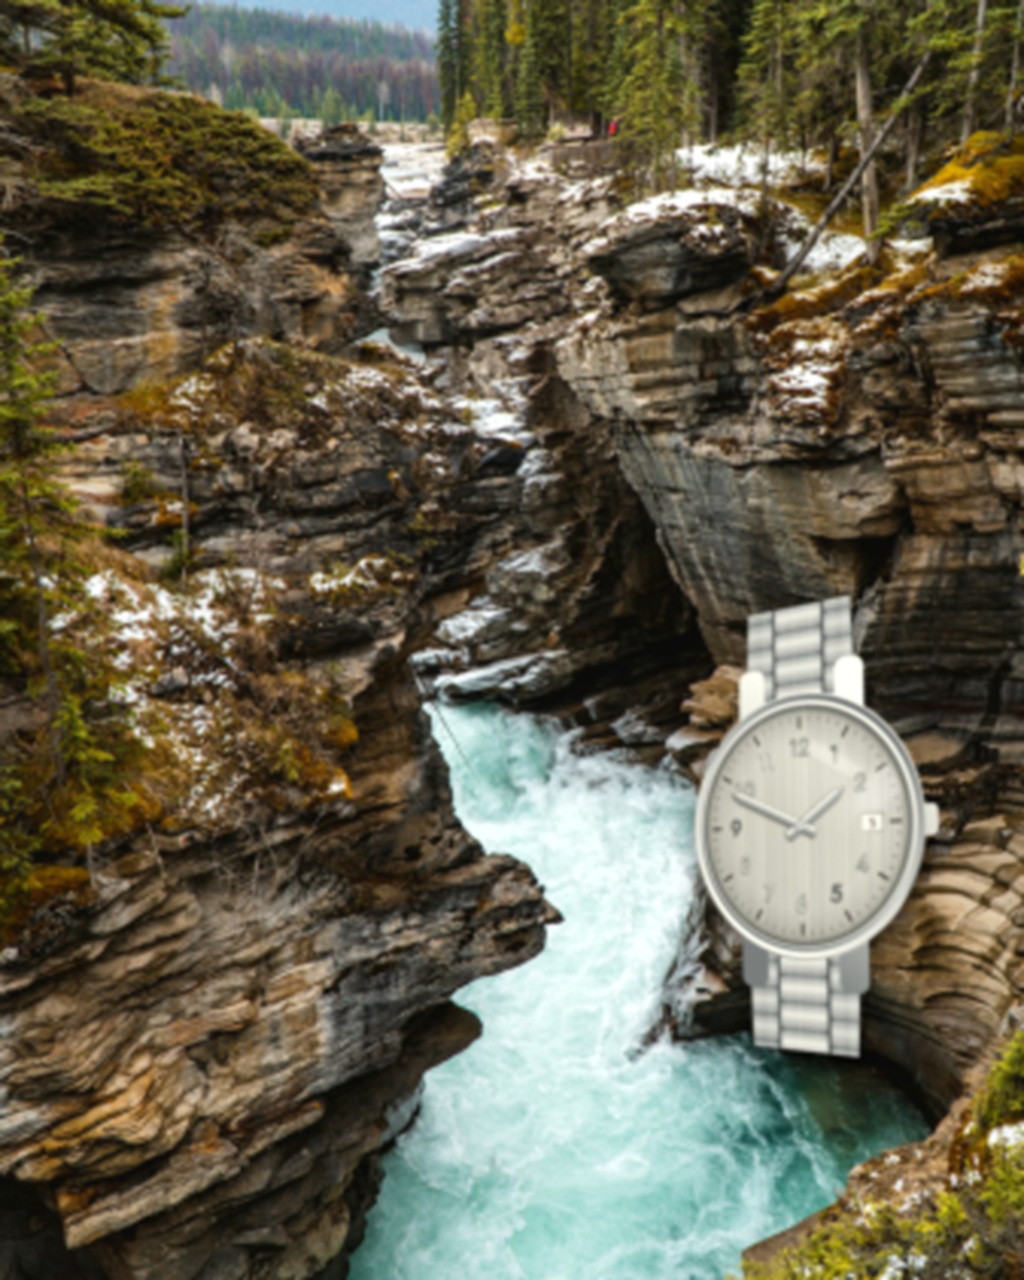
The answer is 1 h 49 min
